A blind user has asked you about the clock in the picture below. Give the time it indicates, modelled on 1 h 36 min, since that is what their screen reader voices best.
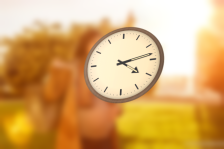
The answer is 4 h 13 min
